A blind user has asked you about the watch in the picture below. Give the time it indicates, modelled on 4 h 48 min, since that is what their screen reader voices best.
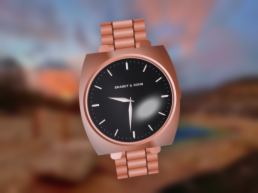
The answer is 9 h 31 min
